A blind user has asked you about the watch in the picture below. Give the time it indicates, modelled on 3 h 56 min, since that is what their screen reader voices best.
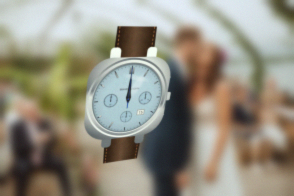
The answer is 12 h 00 min
